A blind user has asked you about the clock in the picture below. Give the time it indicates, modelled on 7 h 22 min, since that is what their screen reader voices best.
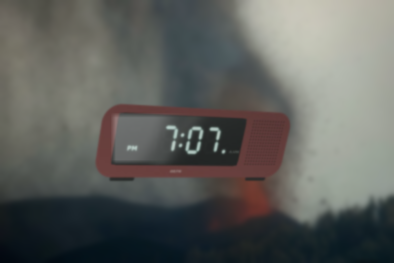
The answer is 7 h 07 min
